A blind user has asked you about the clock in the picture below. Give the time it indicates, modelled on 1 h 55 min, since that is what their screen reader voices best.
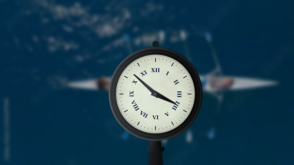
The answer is 3 h 52 min
